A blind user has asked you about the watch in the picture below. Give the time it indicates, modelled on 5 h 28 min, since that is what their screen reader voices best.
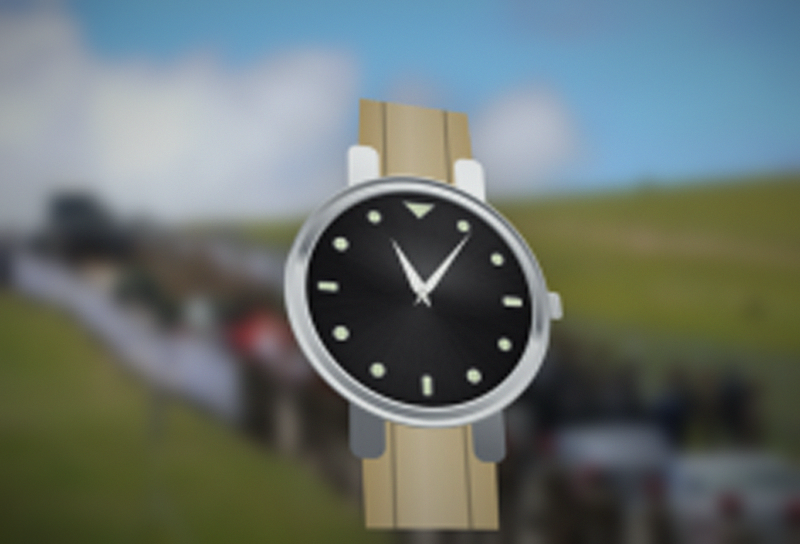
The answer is 11 h 06 min
